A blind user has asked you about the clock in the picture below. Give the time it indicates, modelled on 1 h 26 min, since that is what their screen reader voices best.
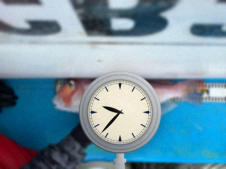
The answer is 9 h 37 min
